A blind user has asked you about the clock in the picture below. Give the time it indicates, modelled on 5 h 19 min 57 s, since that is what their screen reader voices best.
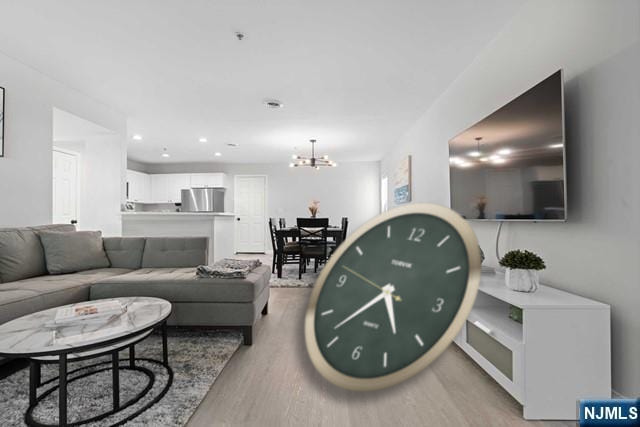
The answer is 4 h 36 min 47 s
